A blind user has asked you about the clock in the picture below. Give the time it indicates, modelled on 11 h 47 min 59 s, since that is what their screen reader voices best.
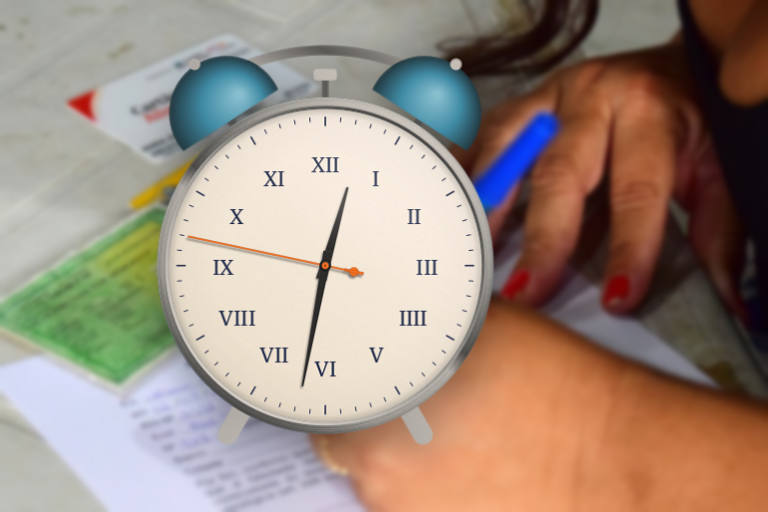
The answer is 12 h 31 min 47 s
